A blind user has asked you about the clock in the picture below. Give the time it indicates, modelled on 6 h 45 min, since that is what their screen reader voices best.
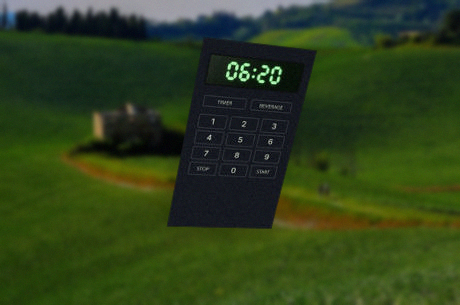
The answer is 6 h 20 min
